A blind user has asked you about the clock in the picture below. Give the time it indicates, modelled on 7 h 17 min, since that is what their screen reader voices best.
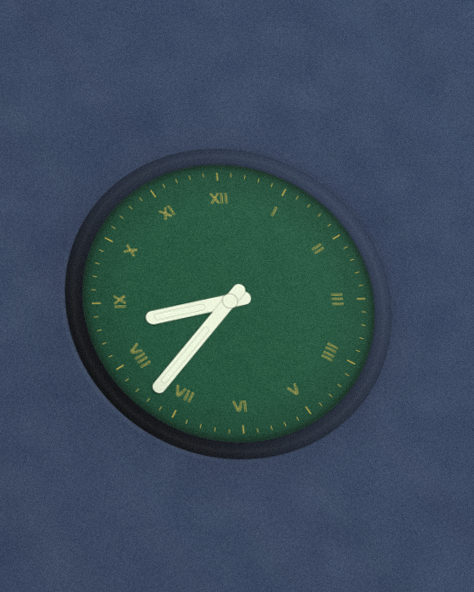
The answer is 8 h 37 min
